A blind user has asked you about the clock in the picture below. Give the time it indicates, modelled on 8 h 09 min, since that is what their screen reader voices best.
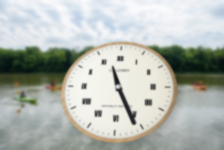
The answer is 11 h 26 min
